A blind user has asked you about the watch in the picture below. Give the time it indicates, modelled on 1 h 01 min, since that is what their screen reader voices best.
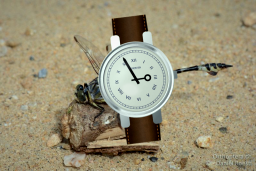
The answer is 2 h 56 min
